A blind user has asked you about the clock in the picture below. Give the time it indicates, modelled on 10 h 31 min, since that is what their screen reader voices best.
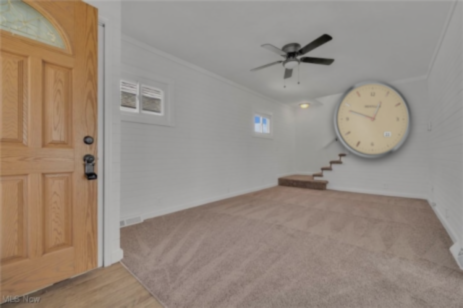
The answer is 12 h 48 min
